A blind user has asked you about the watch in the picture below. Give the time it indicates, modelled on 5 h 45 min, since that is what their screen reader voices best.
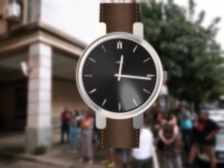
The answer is 12 h 16 min
